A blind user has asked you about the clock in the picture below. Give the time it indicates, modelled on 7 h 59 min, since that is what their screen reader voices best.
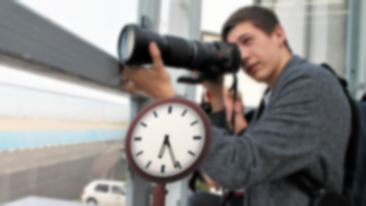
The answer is 6 h 26 min
